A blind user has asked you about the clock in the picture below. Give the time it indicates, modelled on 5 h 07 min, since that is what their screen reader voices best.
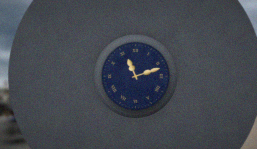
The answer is 11 h 12 min
